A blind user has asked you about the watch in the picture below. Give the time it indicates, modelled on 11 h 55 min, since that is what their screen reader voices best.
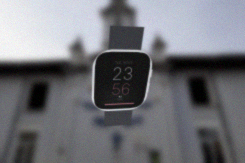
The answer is 23 h 56 min
